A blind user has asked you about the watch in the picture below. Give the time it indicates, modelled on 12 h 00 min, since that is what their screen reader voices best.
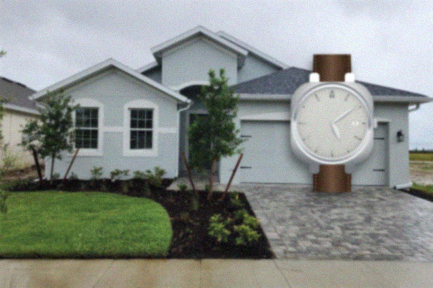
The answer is 5 h 09 min
